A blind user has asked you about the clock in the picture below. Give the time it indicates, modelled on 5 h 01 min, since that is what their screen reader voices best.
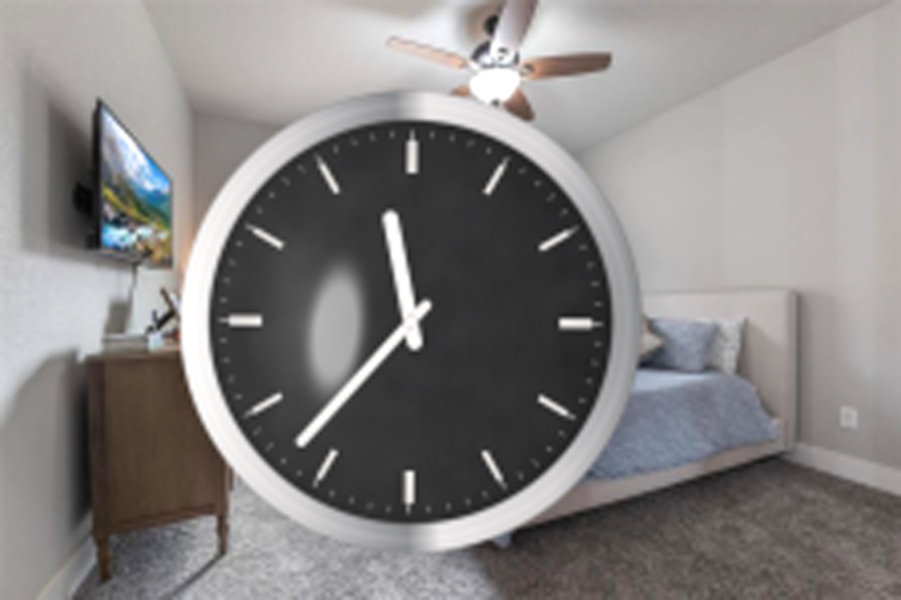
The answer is 11 h 37 min
